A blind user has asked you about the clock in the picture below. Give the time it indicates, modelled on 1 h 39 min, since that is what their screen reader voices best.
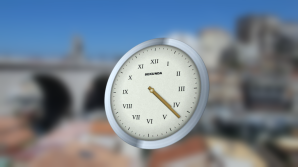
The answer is 4 h 22 min
